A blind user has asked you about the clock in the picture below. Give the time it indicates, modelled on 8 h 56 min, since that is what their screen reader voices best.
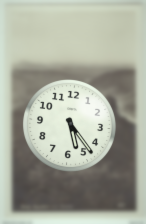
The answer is 5 h 23 min
